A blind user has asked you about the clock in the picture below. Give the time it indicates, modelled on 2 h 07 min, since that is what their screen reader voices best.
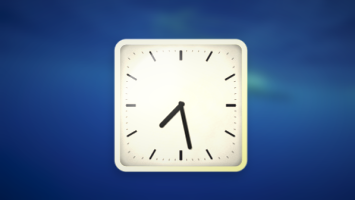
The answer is 7 h 28 min
